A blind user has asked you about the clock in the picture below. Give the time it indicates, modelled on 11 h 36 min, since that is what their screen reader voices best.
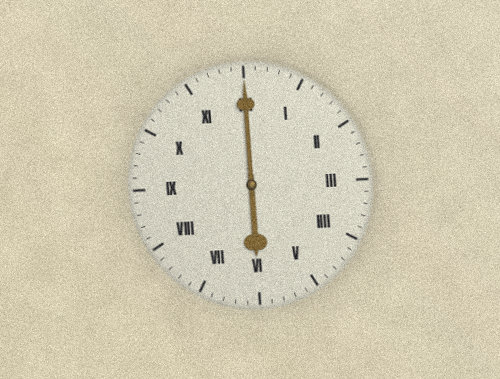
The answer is 6 h 00 min
